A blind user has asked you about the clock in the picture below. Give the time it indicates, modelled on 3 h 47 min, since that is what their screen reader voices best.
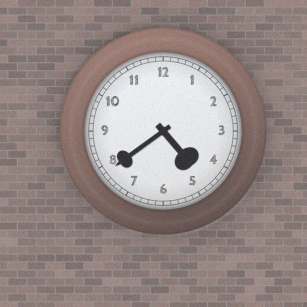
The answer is 4 h 39 min
